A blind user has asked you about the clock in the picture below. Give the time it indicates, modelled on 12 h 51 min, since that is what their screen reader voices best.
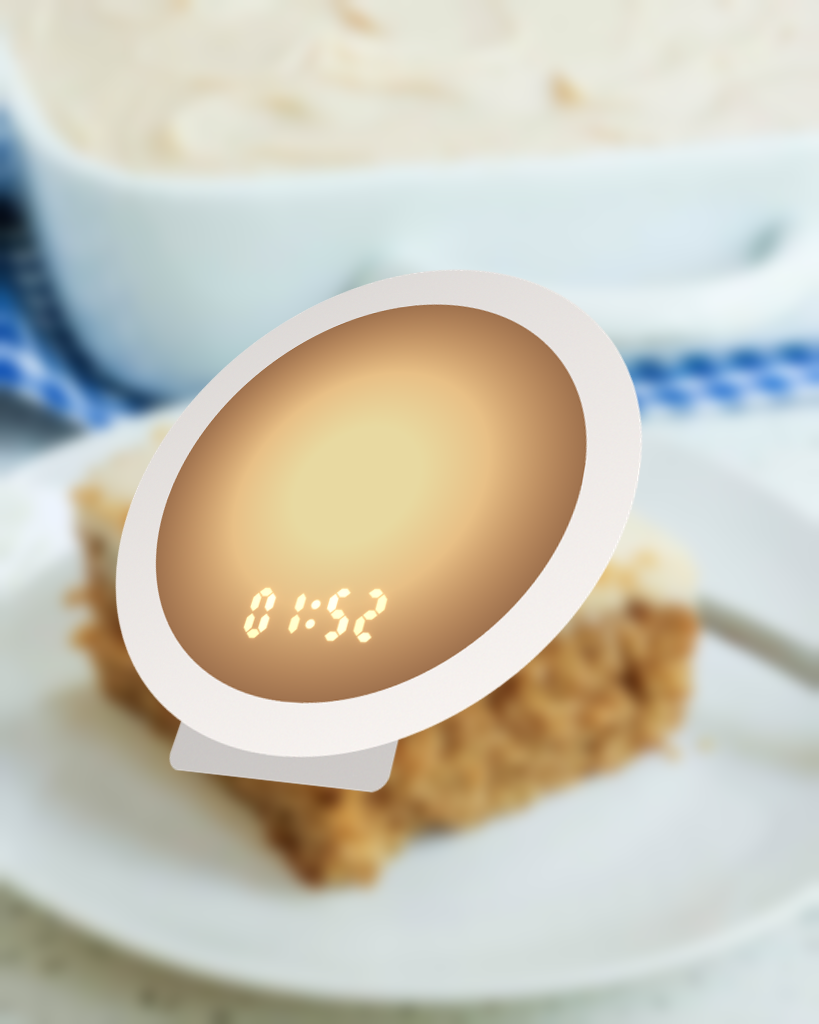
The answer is 1 h 52 min
